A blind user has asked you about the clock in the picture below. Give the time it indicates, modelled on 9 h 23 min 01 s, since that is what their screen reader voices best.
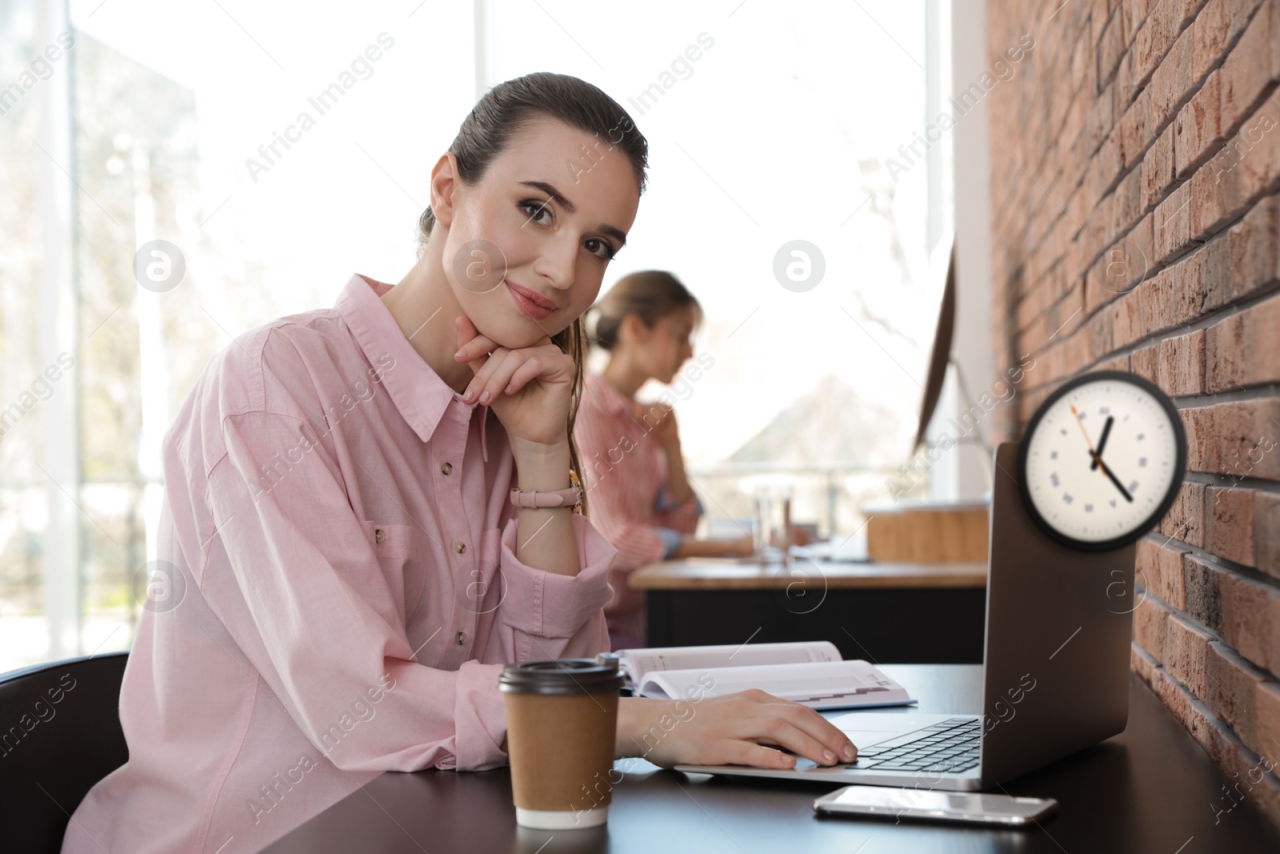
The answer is 12 h 21 min 54 s
